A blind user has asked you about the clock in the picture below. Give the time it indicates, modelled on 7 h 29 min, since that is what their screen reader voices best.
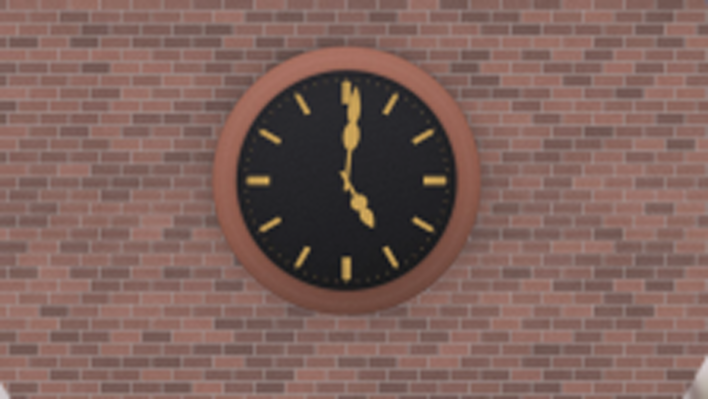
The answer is 5 h 01 min
